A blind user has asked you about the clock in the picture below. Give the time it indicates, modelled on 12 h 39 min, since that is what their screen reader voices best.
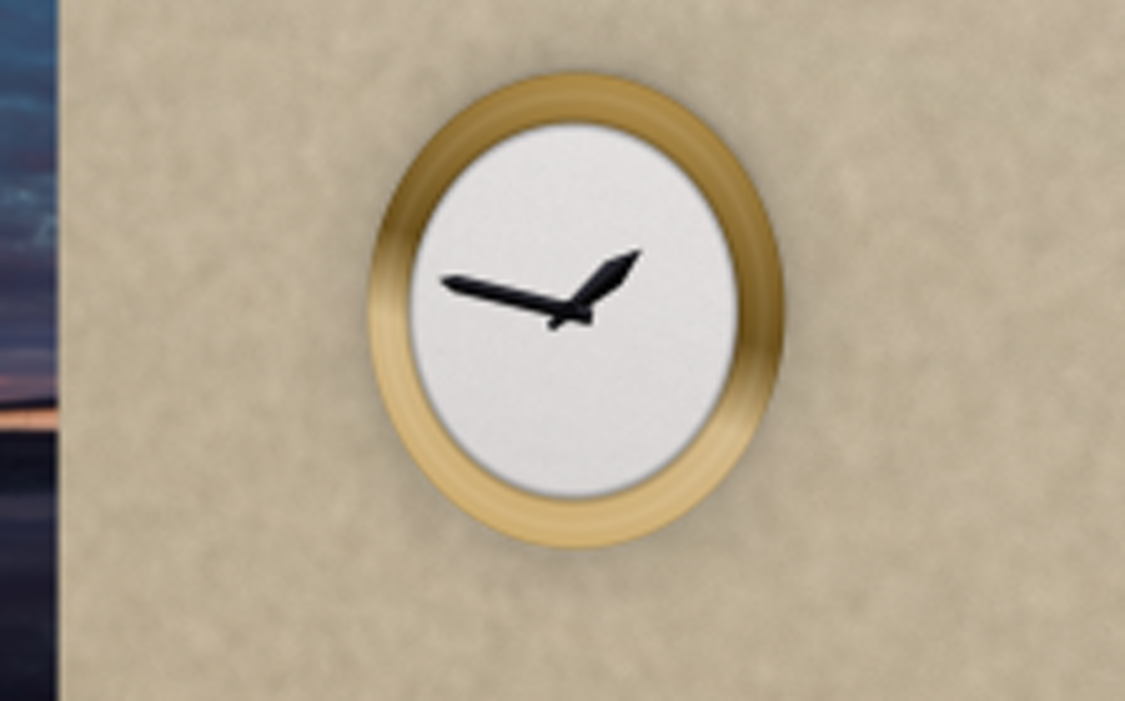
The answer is 1 h 47 min
